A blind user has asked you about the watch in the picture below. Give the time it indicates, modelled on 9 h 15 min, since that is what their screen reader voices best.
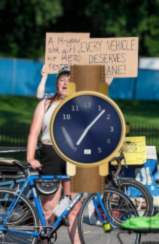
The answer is 7 h 07 min
